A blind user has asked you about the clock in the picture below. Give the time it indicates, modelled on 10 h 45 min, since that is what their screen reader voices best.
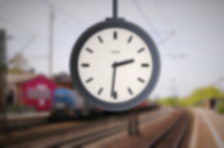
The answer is 2 h 31 min
